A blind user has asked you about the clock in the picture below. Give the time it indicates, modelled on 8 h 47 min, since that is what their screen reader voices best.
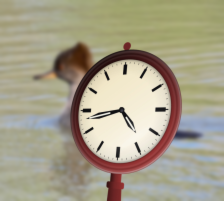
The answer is 4 h 43 min
